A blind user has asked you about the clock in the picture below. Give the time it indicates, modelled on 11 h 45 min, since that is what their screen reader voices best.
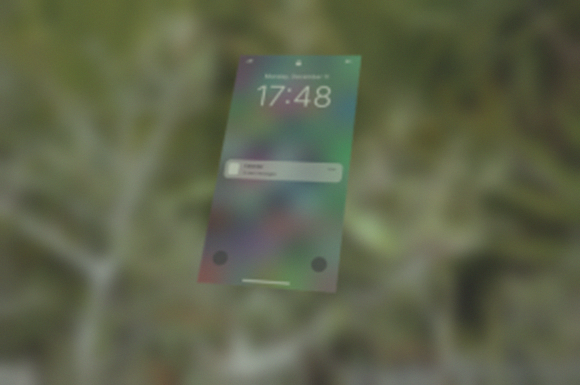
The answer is 17 h 48 min
